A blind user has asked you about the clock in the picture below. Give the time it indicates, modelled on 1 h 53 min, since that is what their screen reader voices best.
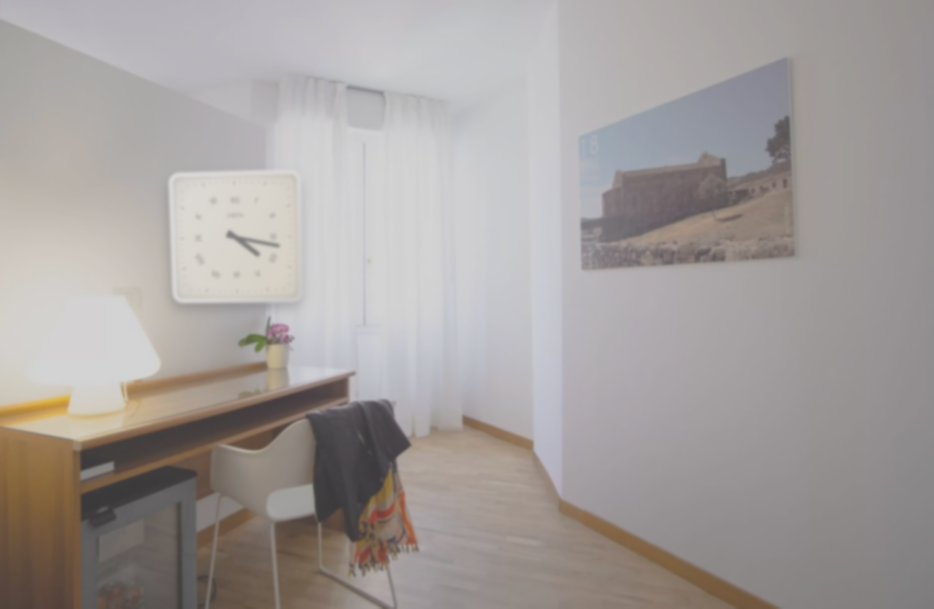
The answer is 4 h 17 min
